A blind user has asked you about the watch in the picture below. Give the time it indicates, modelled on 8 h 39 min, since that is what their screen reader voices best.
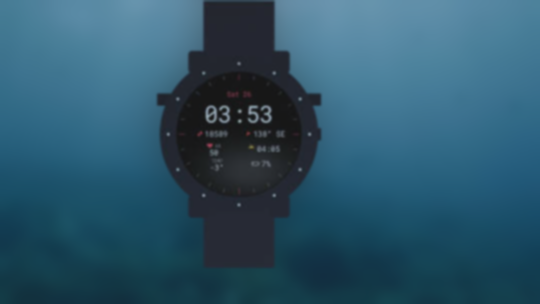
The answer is 3 h 53 min
